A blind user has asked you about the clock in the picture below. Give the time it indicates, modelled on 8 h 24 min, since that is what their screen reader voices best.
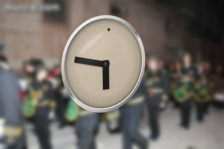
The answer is 5 h 46 min
